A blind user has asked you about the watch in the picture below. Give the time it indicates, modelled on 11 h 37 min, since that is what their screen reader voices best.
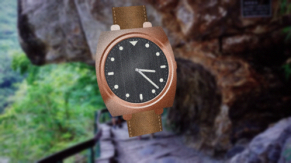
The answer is 3 h 23 min
